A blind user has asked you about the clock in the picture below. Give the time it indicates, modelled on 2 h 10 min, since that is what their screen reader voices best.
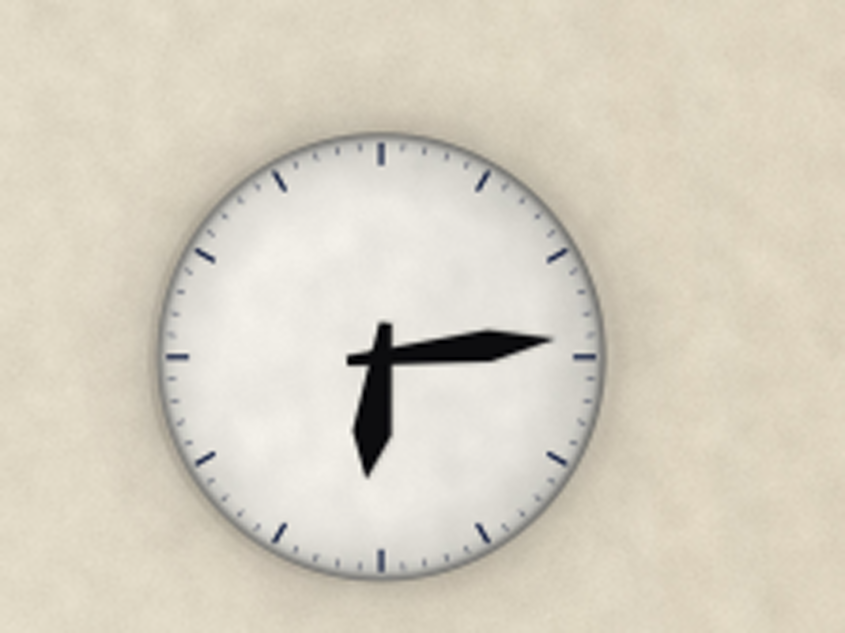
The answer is 6 h 14 min
